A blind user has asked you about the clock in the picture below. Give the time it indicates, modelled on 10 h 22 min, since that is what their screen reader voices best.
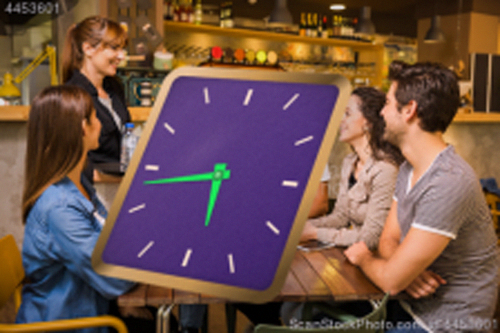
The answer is 5 h 43 min
